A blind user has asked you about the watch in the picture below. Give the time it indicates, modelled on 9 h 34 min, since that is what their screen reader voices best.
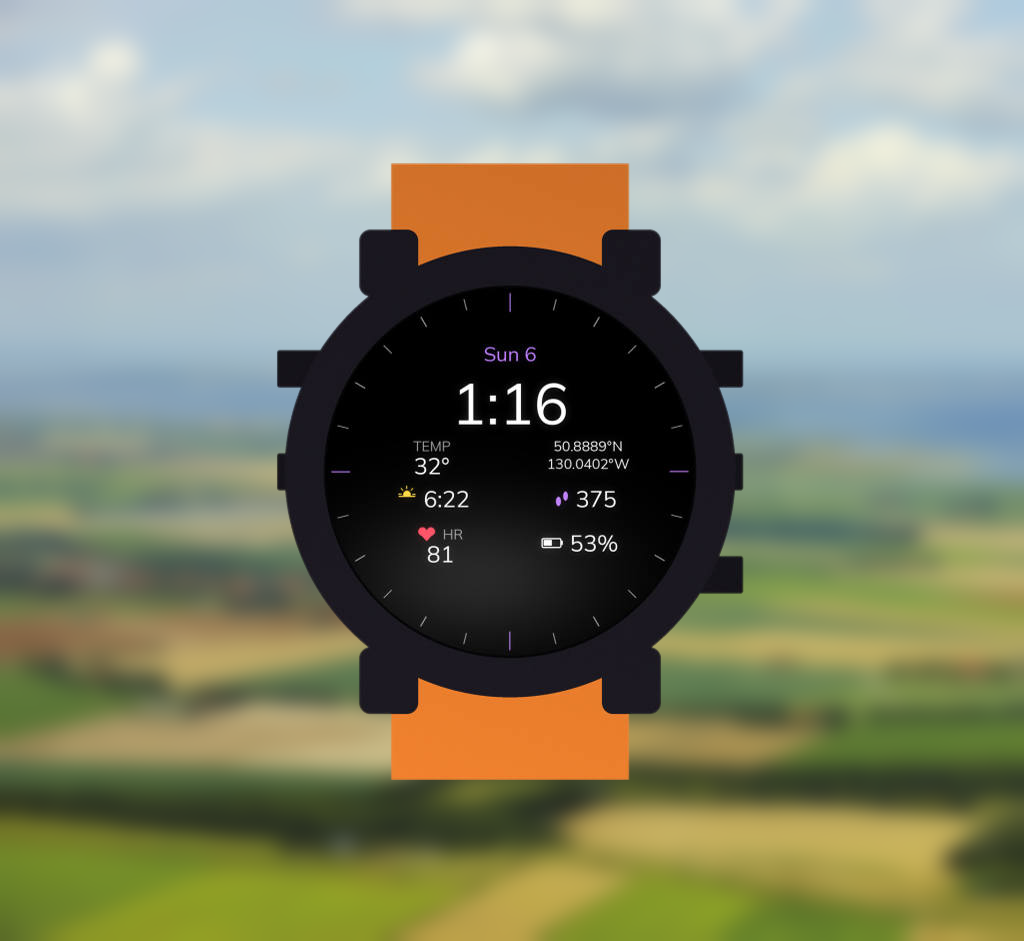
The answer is 1 h 16 min
